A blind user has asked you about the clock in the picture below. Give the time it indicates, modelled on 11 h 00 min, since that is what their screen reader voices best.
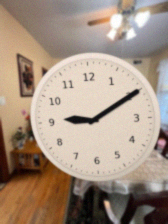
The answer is 9 h 10 min
